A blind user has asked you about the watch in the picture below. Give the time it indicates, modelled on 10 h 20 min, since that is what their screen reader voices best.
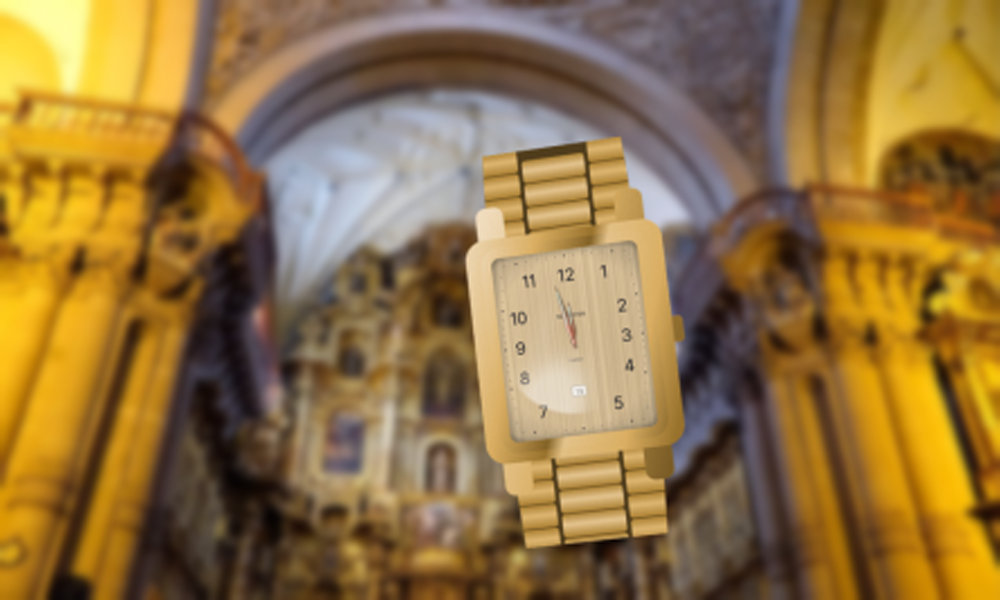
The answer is 11 h 58 min
